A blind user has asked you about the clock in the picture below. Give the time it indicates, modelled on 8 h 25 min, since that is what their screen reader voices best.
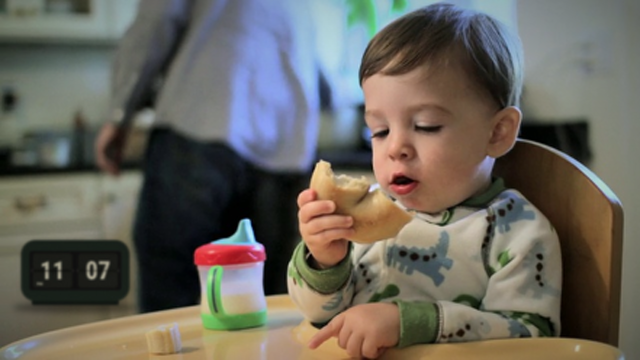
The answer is 11 h 07 min
